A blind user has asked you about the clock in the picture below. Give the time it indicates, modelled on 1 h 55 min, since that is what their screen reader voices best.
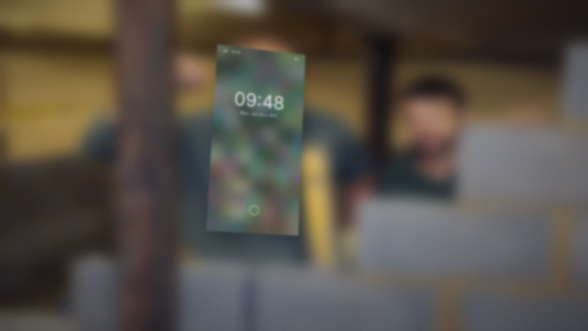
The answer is 9 h 48 min
